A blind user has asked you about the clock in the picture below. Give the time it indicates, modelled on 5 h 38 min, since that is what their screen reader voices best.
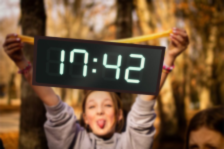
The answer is 17 h 42 min
